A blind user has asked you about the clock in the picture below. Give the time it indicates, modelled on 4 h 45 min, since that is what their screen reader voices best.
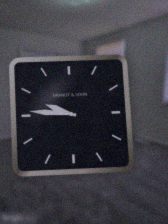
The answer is 9 h 46 min
